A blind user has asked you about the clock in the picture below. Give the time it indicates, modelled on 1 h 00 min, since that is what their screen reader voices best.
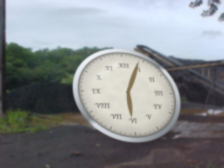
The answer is 6 h 04 min
